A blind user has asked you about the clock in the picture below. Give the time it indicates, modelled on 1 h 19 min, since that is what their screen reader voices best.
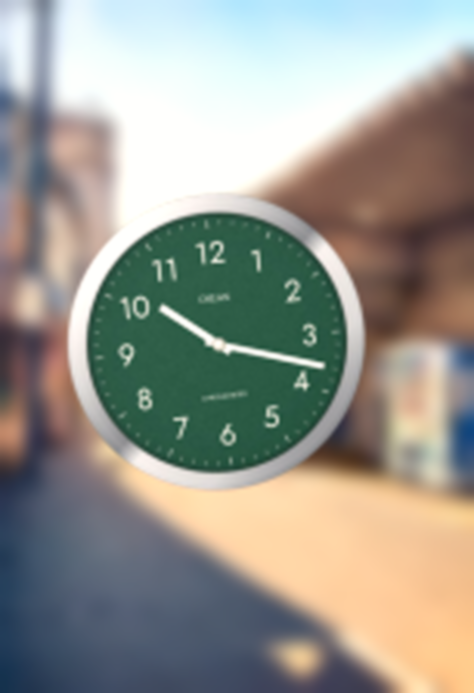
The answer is 10 h 18 min
